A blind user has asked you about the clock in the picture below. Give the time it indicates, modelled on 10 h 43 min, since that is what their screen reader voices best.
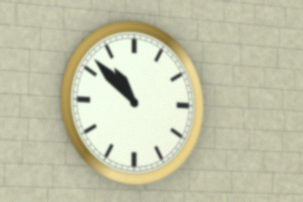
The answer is 10 h 52 min
